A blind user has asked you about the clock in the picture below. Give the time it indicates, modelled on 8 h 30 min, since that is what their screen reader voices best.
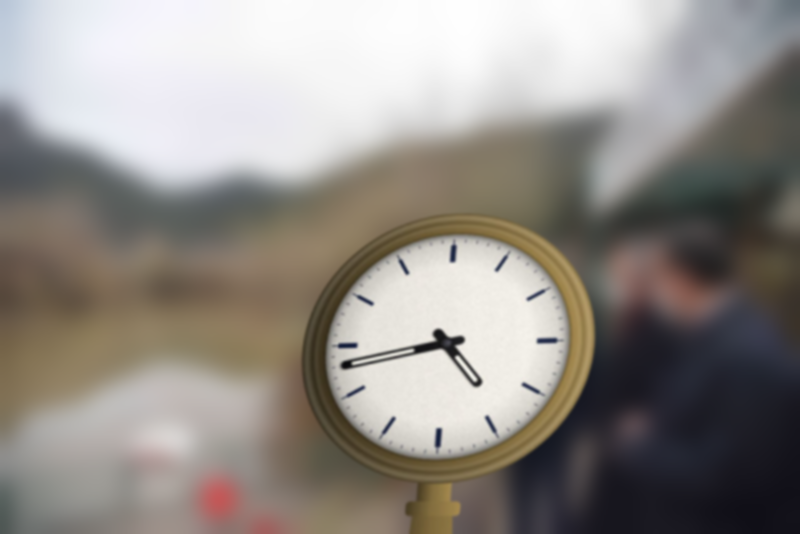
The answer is 4 h 43 min
